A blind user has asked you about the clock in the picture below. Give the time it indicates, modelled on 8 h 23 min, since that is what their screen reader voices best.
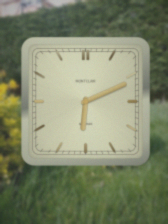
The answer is 6 h 11 min
